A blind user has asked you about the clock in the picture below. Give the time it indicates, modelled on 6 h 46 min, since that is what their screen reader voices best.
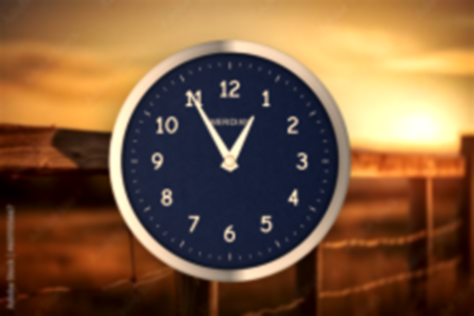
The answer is 12 h 55 min
